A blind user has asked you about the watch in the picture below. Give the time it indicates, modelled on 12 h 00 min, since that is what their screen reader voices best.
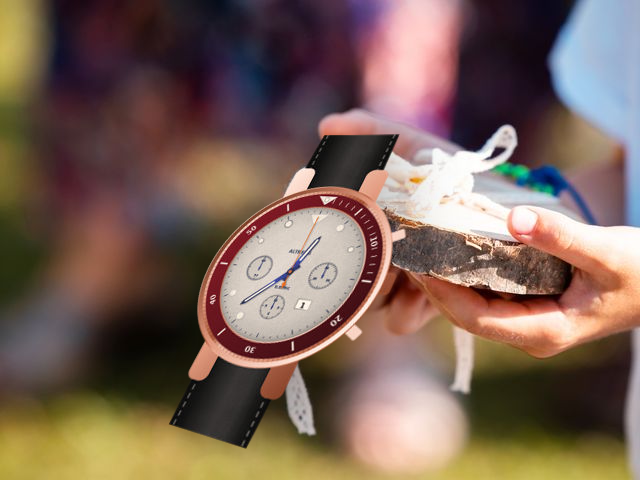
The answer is 12 h 37 min
